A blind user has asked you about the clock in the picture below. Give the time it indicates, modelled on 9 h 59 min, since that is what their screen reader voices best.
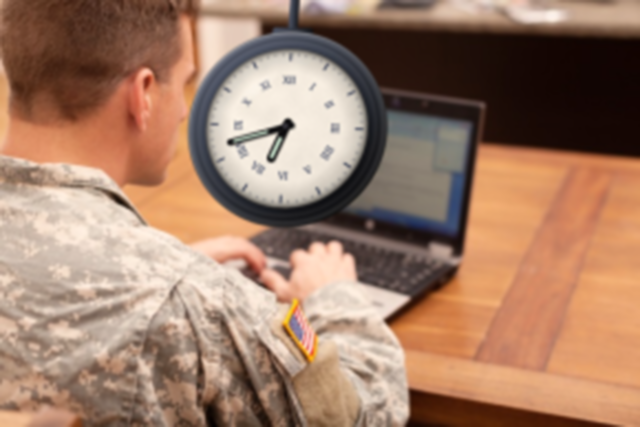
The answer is 6 h 42 min
